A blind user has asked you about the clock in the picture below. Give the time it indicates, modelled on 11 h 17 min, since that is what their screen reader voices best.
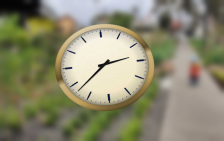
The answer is 2 h 38 min
